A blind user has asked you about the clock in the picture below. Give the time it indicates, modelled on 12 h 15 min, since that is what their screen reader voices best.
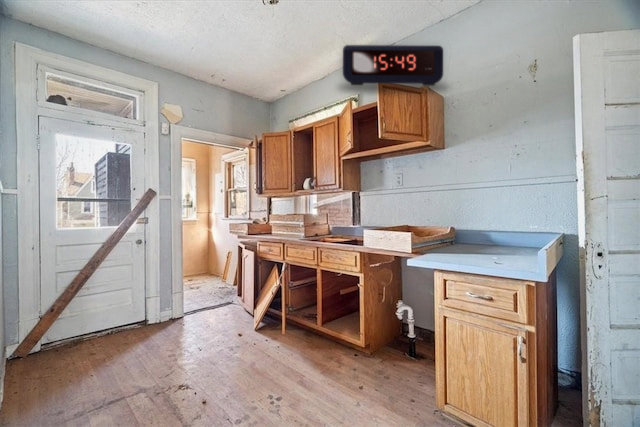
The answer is 15 h 49 min
